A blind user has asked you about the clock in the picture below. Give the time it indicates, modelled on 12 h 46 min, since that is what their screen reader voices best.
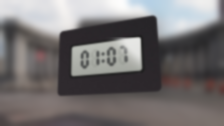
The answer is 1 h 07 min
